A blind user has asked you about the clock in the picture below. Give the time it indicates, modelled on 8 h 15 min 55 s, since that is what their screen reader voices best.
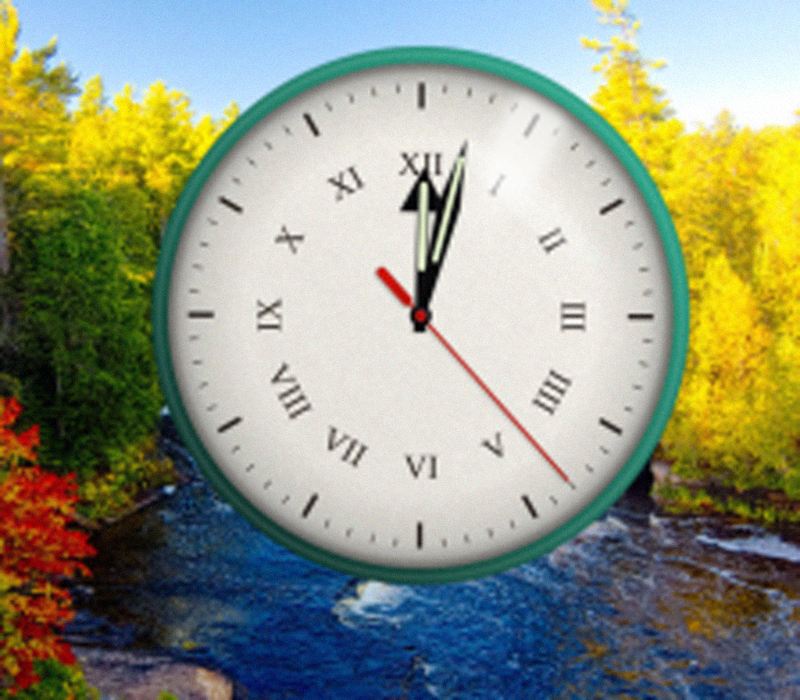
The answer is 12 h 02 min 23 s
